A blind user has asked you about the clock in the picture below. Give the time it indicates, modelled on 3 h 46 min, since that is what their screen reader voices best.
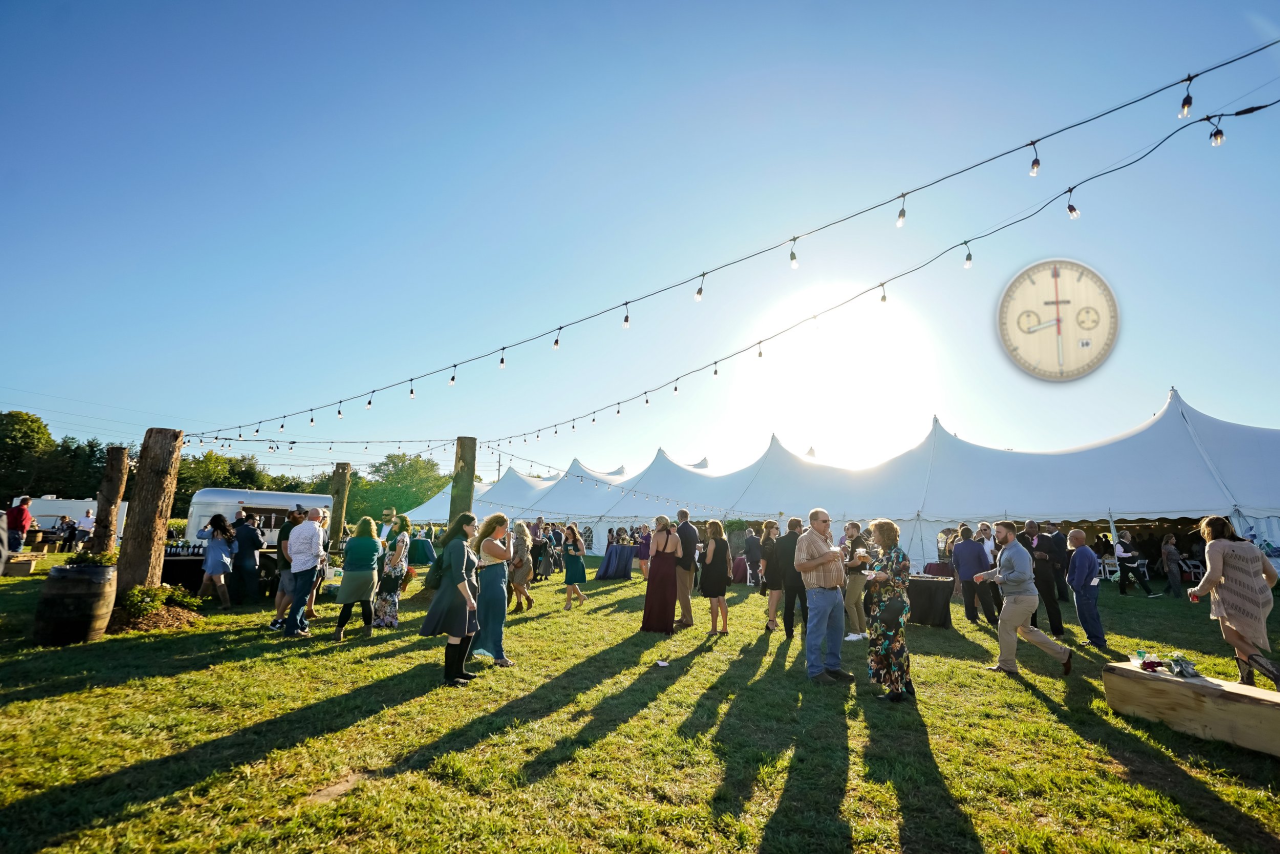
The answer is 8 h 30 min
